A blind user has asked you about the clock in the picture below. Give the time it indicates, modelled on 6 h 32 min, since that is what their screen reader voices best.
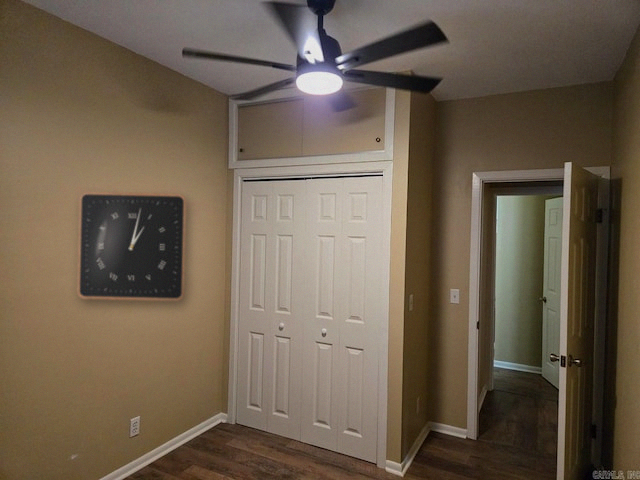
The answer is 1 h 02 min
